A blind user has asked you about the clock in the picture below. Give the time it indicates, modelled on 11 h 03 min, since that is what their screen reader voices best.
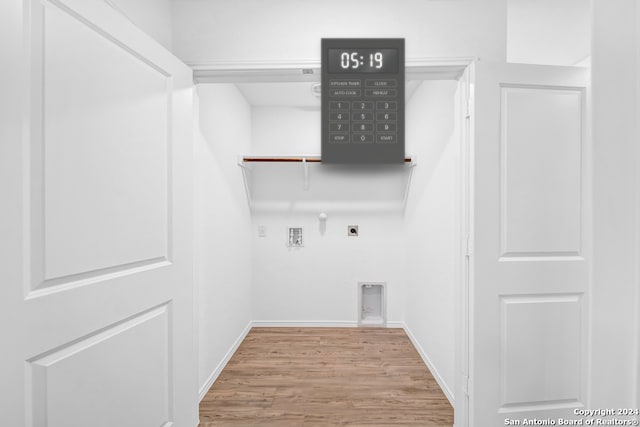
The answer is 5 h 19 min
